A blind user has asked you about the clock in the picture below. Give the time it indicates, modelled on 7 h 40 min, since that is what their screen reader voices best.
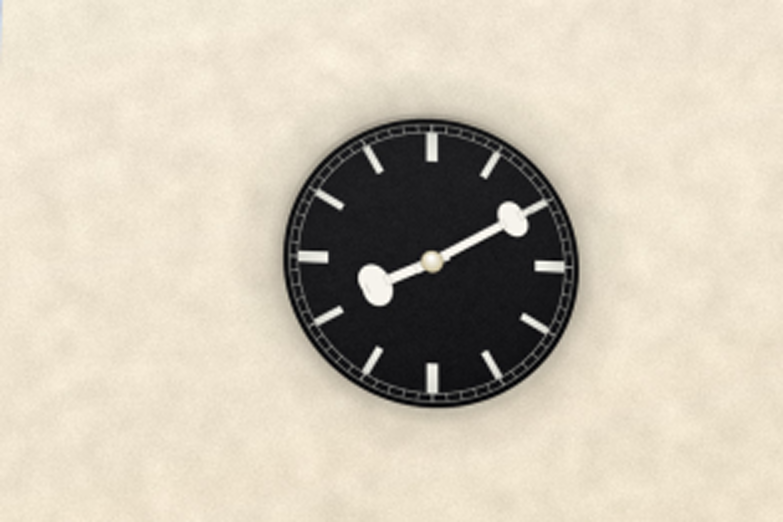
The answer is 8 h 10 min
